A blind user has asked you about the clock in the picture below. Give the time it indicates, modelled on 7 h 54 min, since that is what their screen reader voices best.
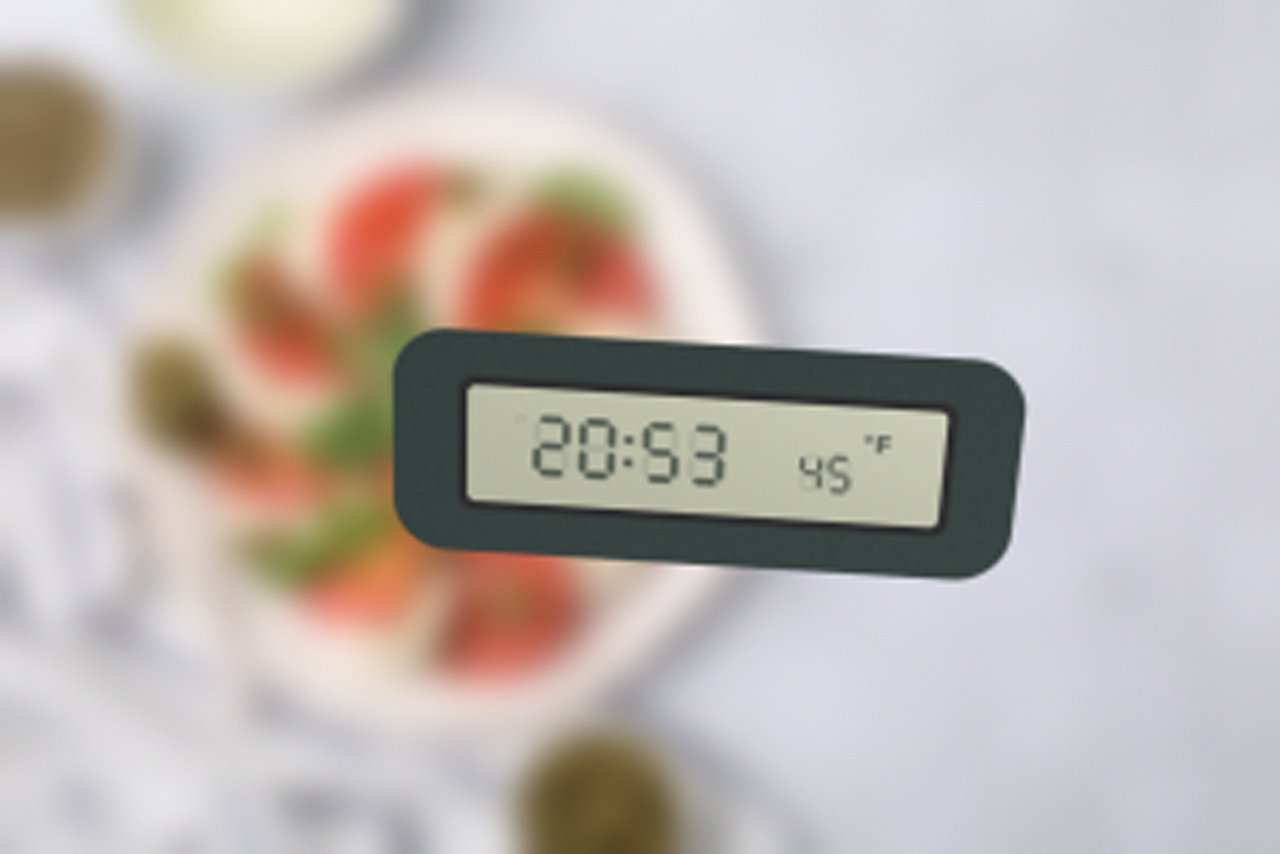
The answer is 20 h 53 min
